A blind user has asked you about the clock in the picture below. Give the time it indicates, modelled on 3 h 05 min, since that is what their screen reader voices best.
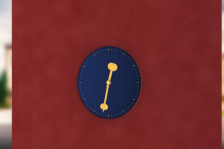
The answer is 12 h 32 min
